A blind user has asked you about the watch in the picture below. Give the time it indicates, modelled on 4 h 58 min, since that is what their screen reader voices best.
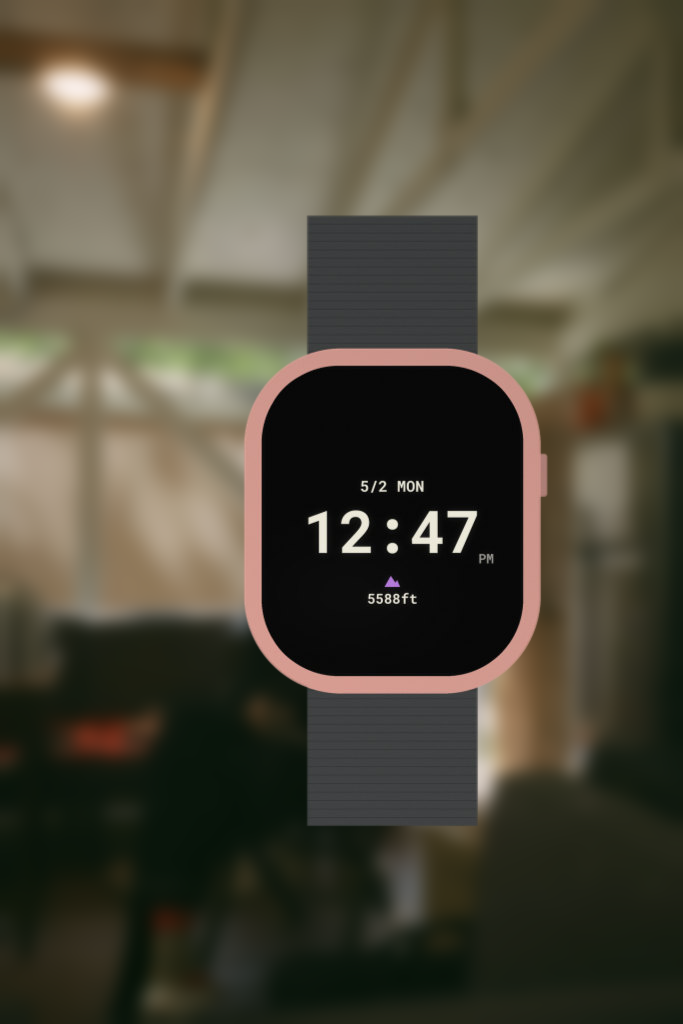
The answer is 12 h 47 min
